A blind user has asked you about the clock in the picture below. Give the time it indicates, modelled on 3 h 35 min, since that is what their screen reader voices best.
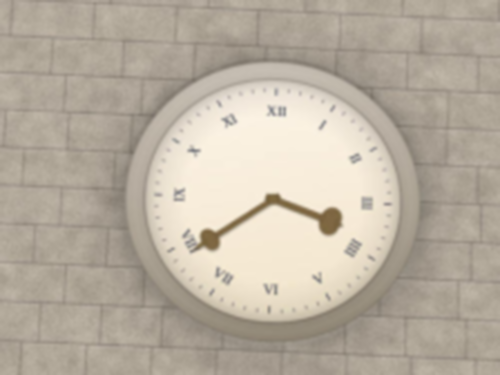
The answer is 3 h 39 min
